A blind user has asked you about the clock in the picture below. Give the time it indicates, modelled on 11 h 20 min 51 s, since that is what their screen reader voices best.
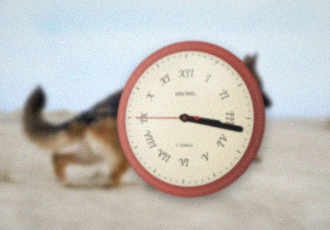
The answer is 3 h 16 min 45 s
